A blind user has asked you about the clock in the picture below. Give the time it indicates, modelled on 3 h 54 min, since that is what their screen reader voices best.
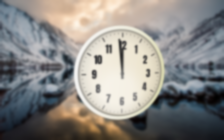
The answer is 11 h 59 min
